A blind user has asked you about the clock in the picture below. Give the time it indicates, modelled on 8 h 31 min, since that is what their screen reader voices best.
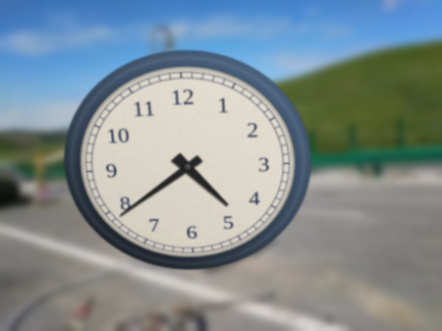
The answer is 4 h 39 min
